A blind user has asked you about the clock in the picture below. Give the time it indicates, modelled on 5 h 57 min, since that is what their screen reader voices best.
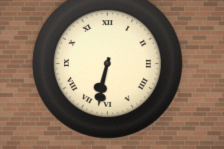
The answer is 6 h 32 min
